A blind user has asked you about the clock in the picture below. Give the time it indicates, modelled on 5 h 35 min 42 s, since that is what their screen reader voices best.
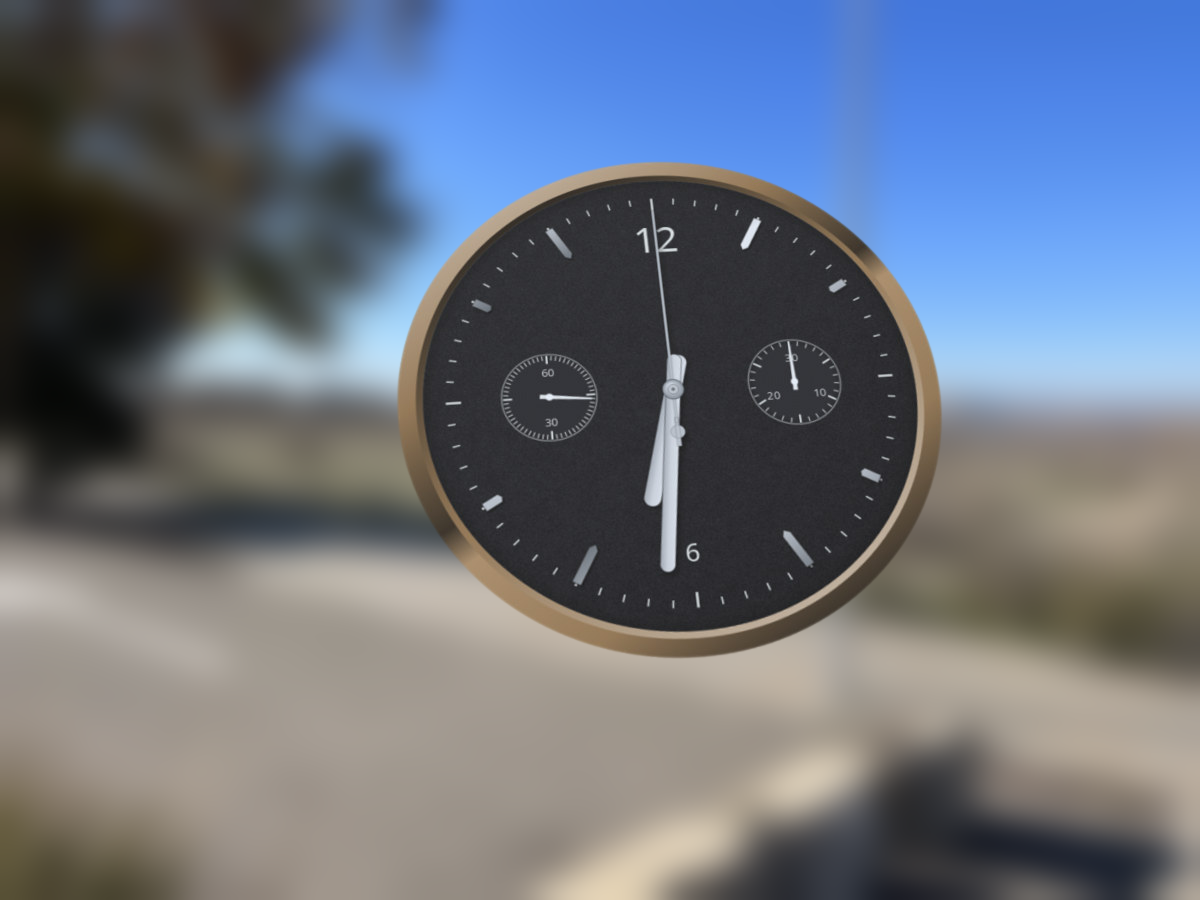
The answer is 6 h 31 min 16 s
